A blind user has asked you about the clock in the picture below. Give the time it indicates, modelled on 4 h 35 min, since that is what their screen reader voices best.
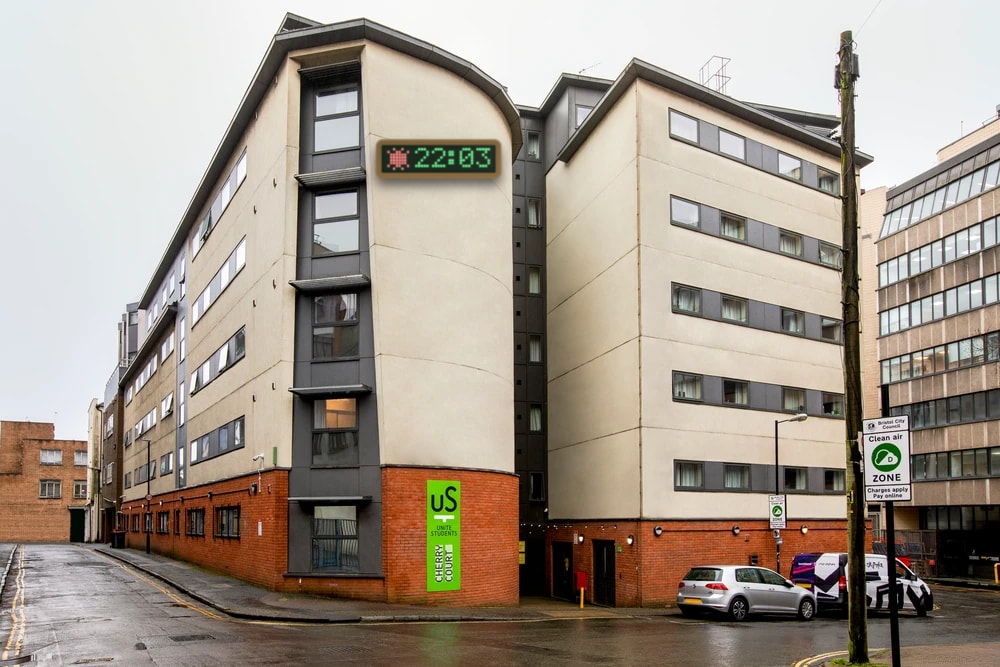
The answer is 22 h 03 min
